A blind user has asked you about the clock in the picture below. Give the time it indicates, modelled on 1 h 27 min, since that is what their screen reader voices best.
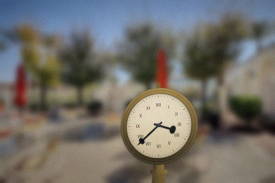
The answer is 3 h 38 min
